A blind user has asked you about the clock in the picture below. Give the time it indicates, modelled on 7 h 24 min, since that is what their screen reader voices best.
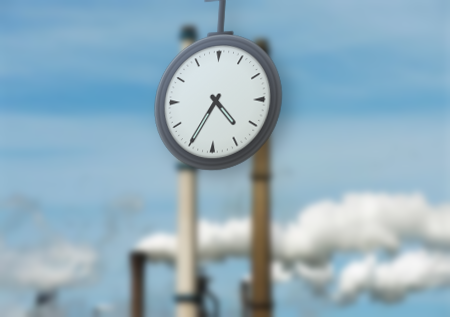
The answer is 4 h 35 min
